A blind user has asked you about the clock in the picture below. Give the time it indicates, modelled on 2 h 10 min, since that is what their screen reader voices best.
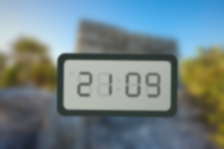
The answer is 21 h 09 min
